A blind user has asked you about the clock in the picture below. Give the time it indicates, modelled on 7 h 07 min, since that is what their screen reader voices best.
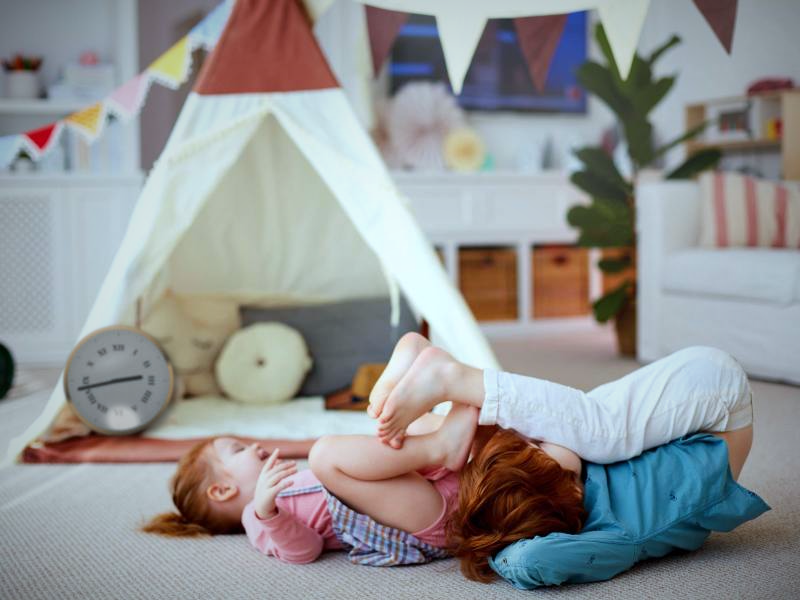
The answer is 2 h 43 min
